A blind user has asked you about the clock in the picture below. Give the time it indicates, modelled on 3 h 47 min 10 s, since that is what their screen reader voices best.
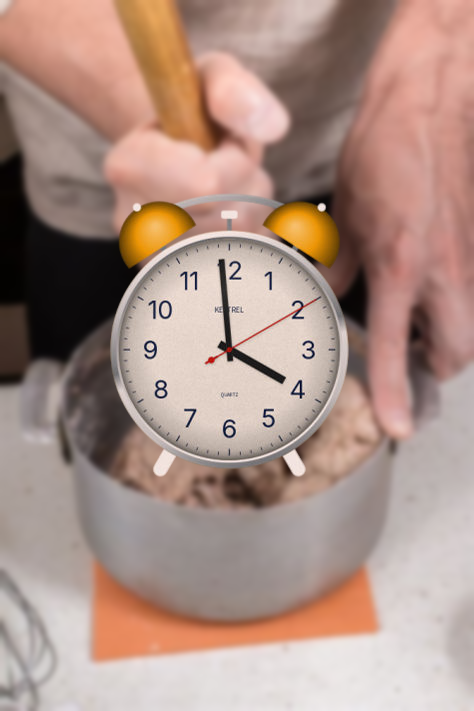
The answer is 3 h 59 min 10 s
